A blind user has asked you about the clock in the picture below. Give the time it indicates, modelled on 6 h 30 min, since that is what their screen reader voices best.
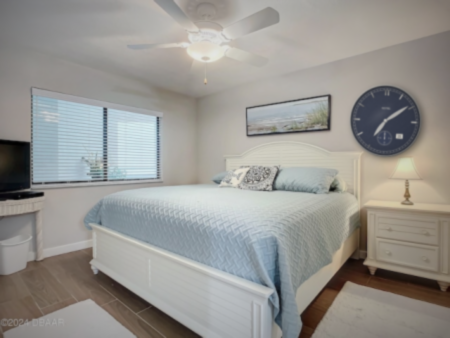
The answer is 7 h 09 min
